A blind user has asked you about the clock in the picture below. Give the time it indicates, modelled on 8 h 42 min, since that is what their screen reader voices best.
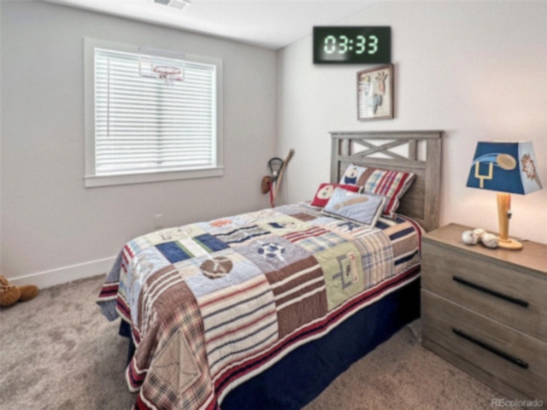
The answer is 3 h 33 min
